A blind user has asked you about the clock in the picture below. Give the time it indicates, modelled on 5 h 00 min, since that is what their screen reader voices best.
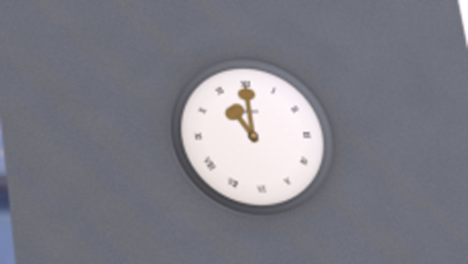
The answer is 11 h 00 min
